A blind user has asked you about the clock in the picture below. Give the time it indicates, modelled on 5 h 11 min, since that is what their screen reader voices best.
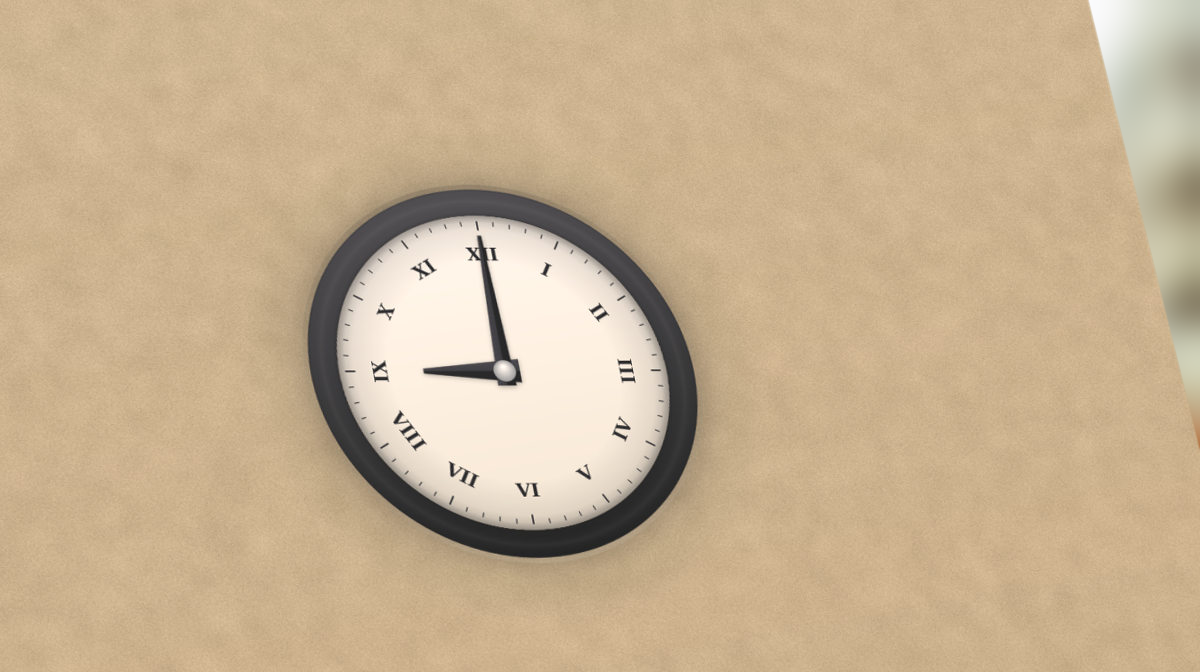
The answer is 9 h 00 min
